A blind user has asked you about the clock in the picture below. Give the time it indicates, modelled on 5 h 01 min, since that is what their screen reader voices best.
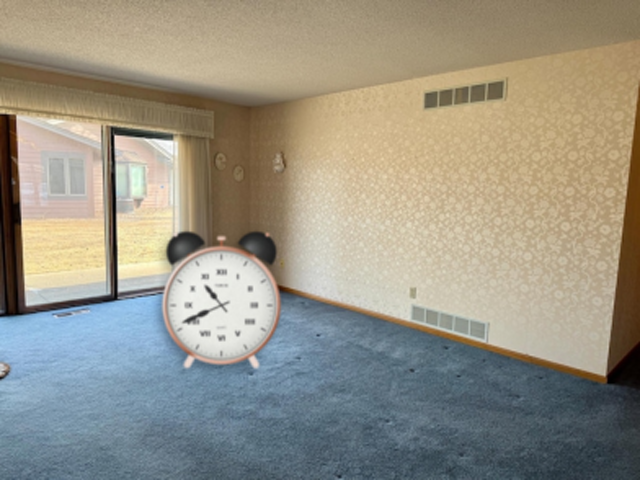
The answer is 10 h 41 min
